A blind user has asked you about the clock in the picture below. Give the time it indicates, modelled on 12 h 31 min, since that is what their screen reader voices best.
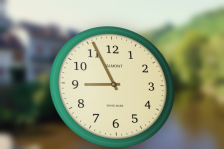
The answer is 8 h 56 min
